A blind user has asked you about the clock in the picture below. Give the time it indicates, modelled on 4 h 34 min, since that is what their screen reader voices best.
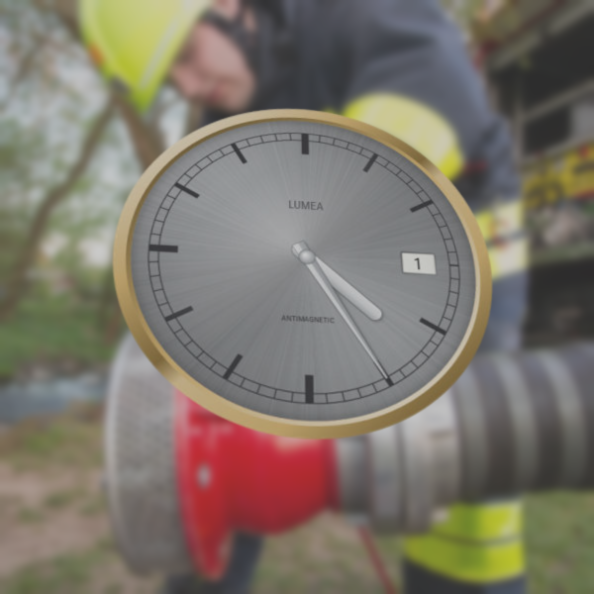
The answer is 4 h 25 min
